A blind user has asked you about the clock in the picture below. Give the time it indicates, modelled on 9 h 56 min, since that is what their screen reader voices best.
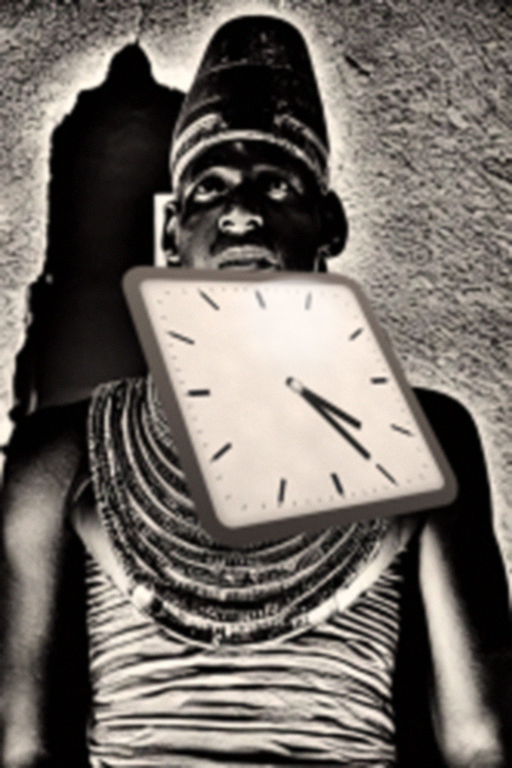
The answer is 4 h 25 min
